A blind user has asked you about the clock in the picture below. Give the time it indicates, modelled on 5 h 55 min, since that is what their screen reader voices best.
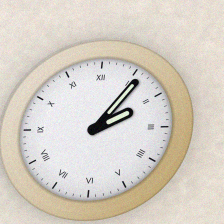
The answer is 2 h 06 min
